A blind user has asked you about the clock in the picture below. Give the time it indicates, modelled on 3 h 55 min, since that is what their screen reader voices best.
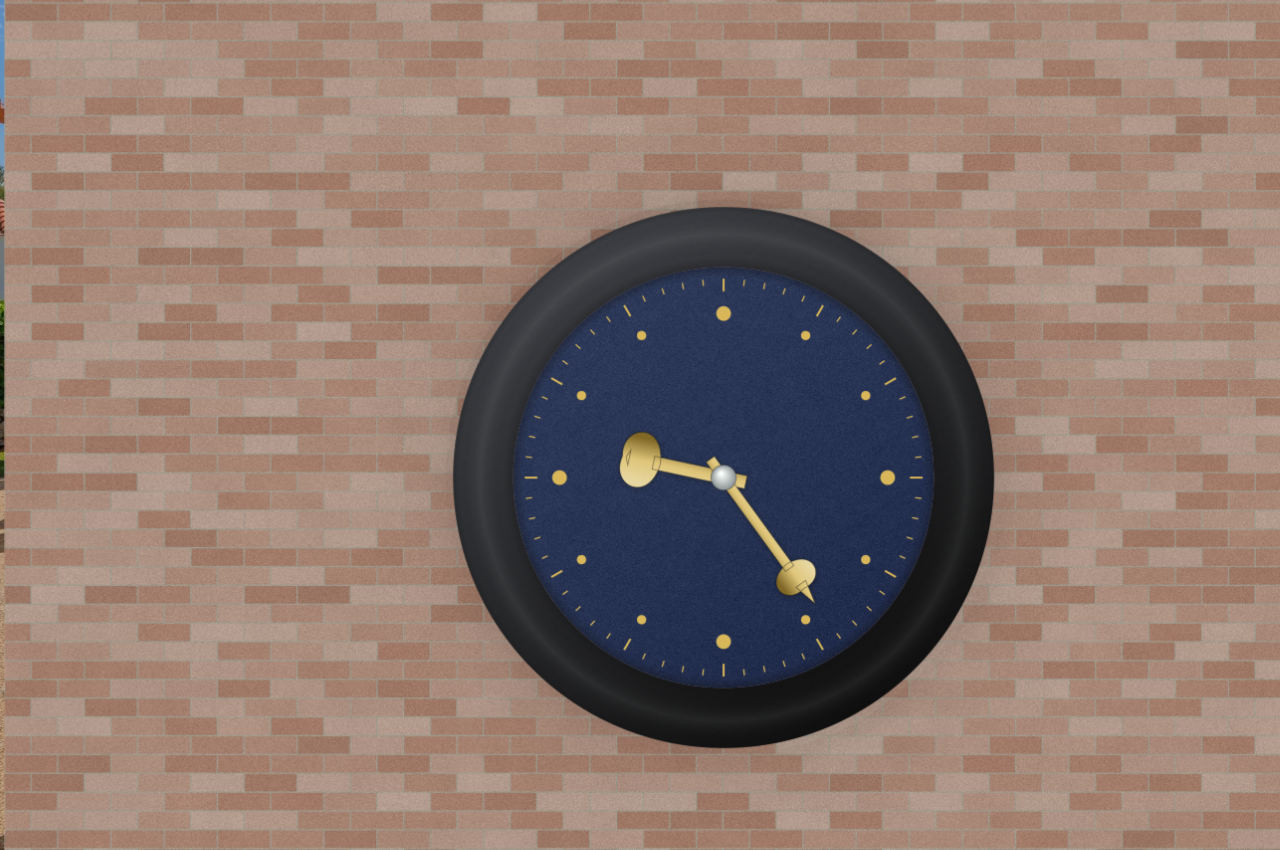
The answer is 9 h 24 min
